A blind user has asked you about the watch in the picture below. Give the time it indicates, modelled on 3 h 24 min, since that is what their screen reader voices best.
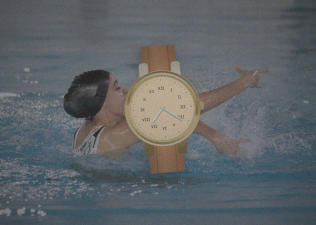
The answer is 7 h 21 min
